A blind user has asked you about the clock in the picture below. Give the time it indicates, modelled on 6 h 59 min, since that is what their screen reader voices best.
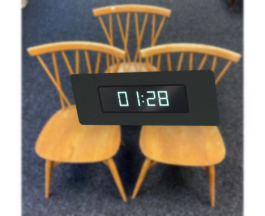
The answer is 1 h 28 min
